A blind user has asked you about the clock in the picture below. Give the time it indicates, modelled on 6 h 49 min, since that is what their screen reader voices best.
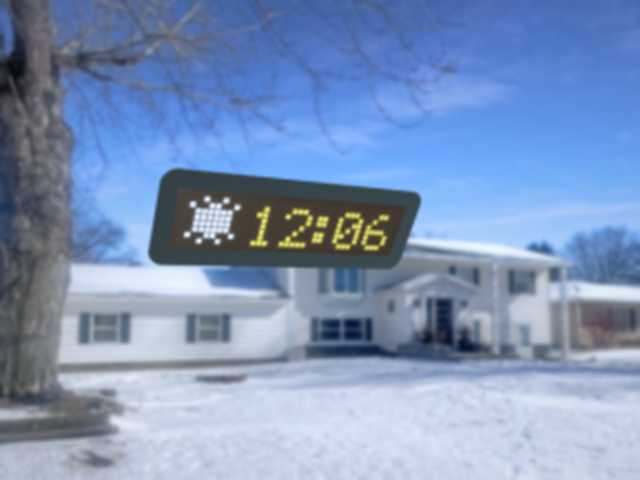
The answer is 12 h 06 min
